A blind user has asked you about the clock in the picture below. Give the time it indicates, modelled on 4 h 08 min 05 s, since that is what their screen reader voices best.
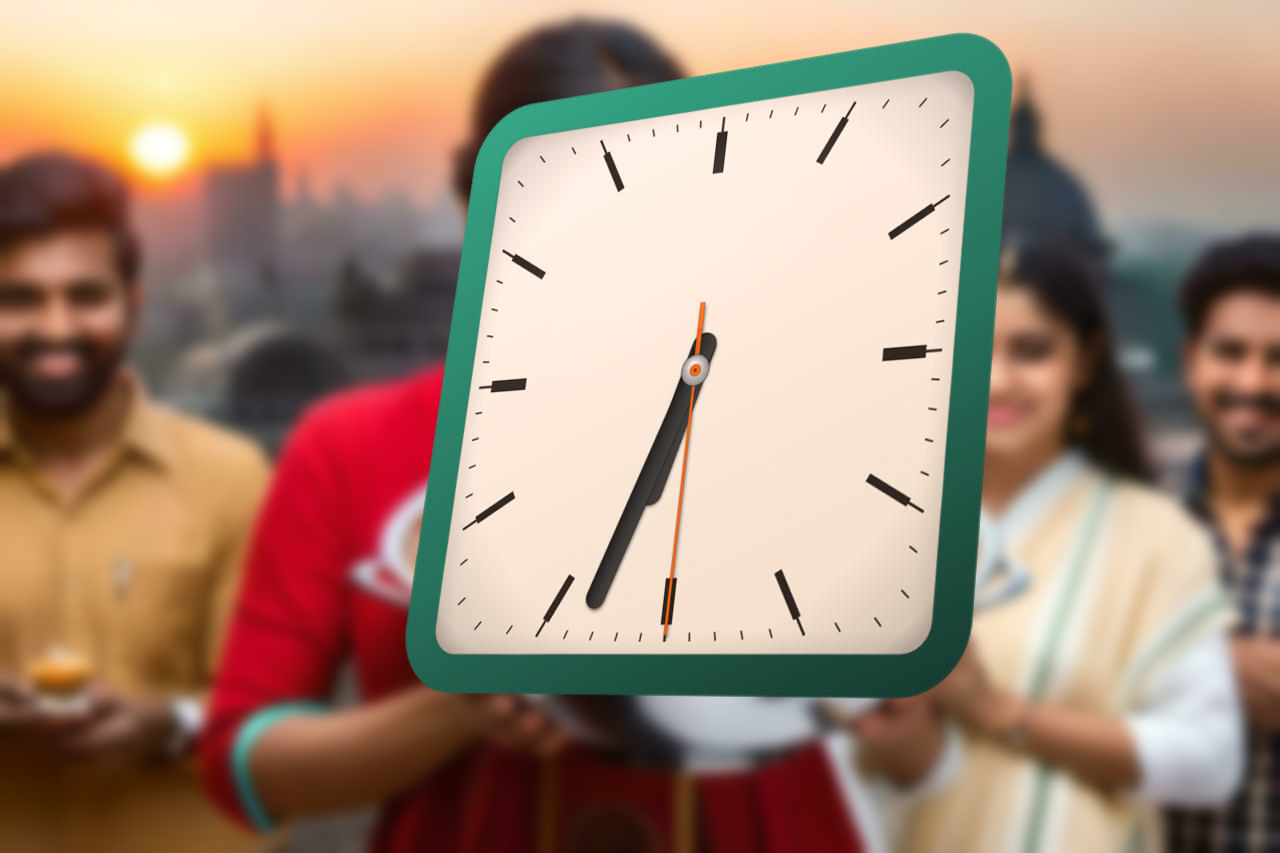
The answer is 6 h 33 min 30 s
